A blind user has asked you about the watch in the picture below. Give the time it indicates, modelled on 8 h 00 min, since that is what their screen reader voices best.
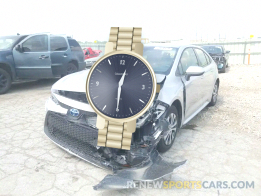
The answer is 12 h 30 min
